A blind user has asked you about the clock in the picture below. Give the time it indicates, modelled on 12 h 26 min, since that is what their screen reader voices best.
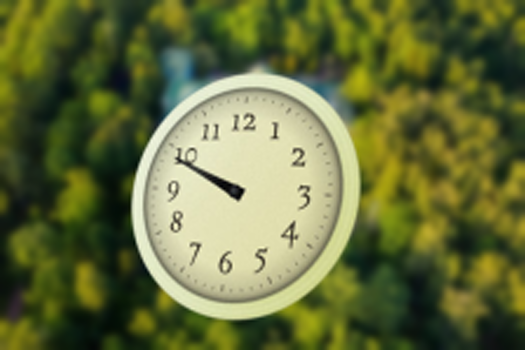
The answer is 9 h 49 min
